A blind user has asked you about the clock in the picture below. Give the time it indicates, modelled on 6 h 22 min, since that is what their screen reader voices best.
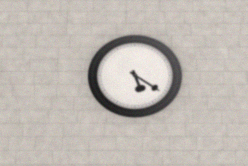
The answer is 5 h 21 min
